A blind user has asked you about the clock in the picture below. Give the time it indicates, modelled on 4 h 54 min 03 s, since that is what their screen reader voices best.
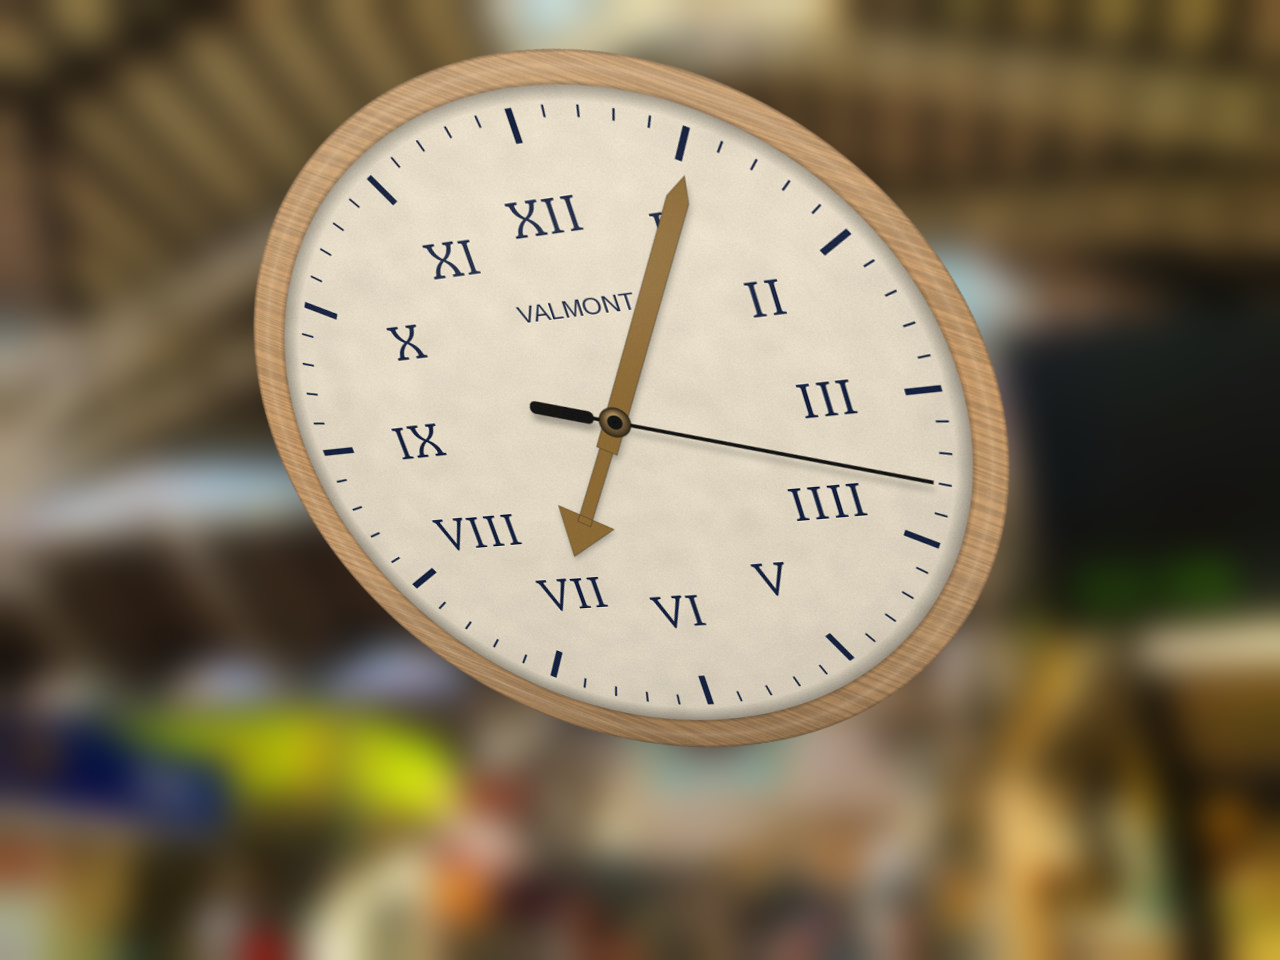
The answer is 7 h 05 min 18 s
